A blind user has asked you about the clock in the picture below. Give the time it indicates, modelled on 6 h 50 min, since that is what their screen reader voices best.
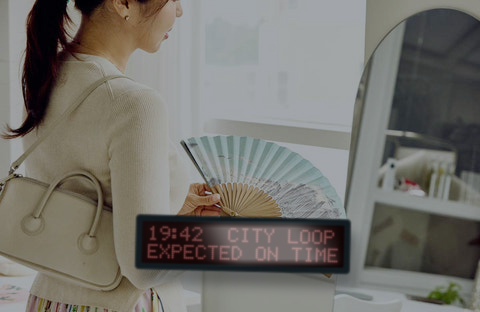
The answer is 19 h 42 min
